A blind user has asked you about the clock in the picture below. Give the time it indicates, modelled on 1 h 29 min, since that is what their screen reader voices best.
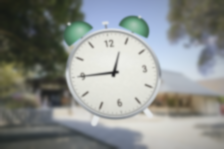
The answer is 12 h 45 min
